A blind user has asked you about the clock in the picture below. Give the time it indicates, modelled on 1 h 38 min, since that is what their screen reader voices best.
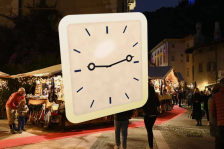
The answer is 9 h 13 min
